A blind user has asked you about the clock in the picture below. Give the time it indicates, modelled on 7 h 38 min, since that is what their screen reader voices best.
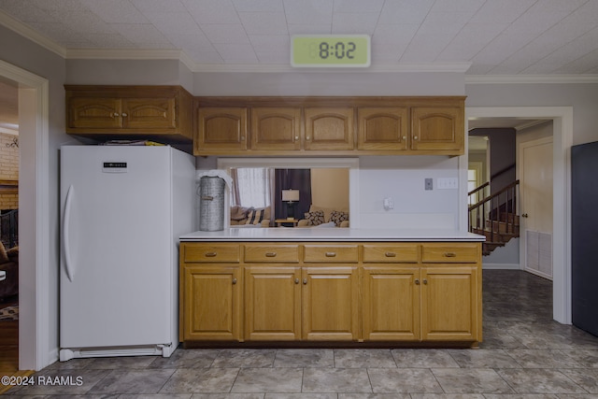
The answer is 8 h 02 min
